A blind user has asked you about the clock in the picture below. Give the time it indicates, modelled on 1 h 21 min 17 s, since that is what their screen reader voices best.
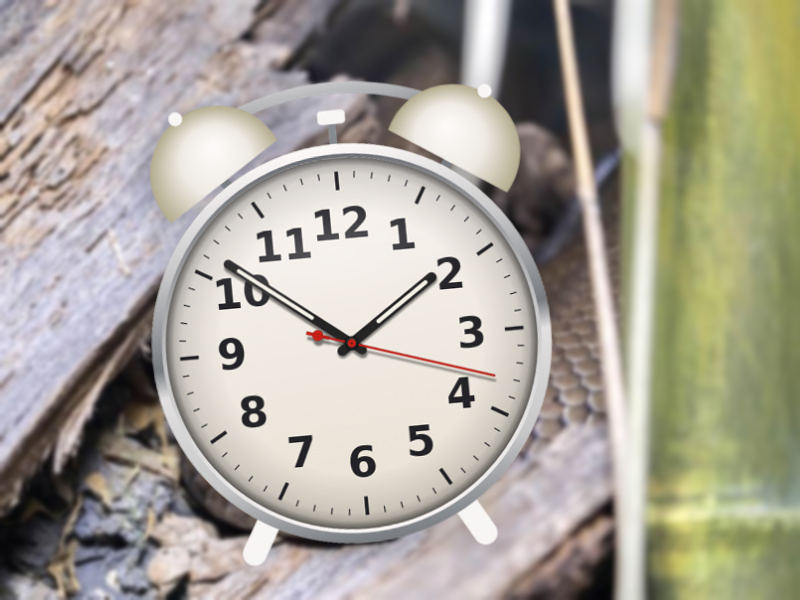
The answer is 1 h 51 min 18 s
